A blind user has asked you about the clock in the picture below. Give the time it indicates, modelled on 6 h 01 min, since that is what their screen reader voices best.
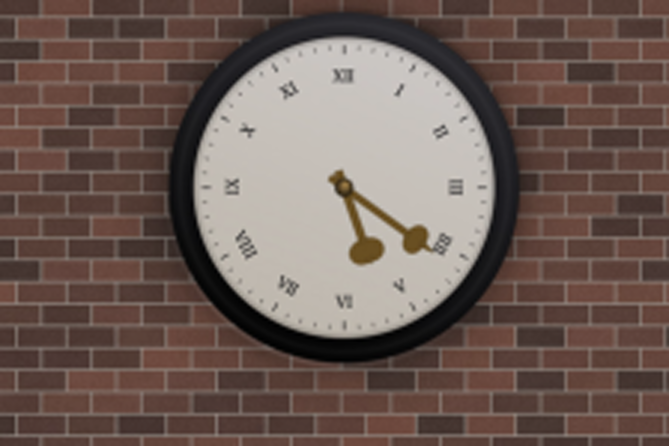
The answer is 5 h 21 min
